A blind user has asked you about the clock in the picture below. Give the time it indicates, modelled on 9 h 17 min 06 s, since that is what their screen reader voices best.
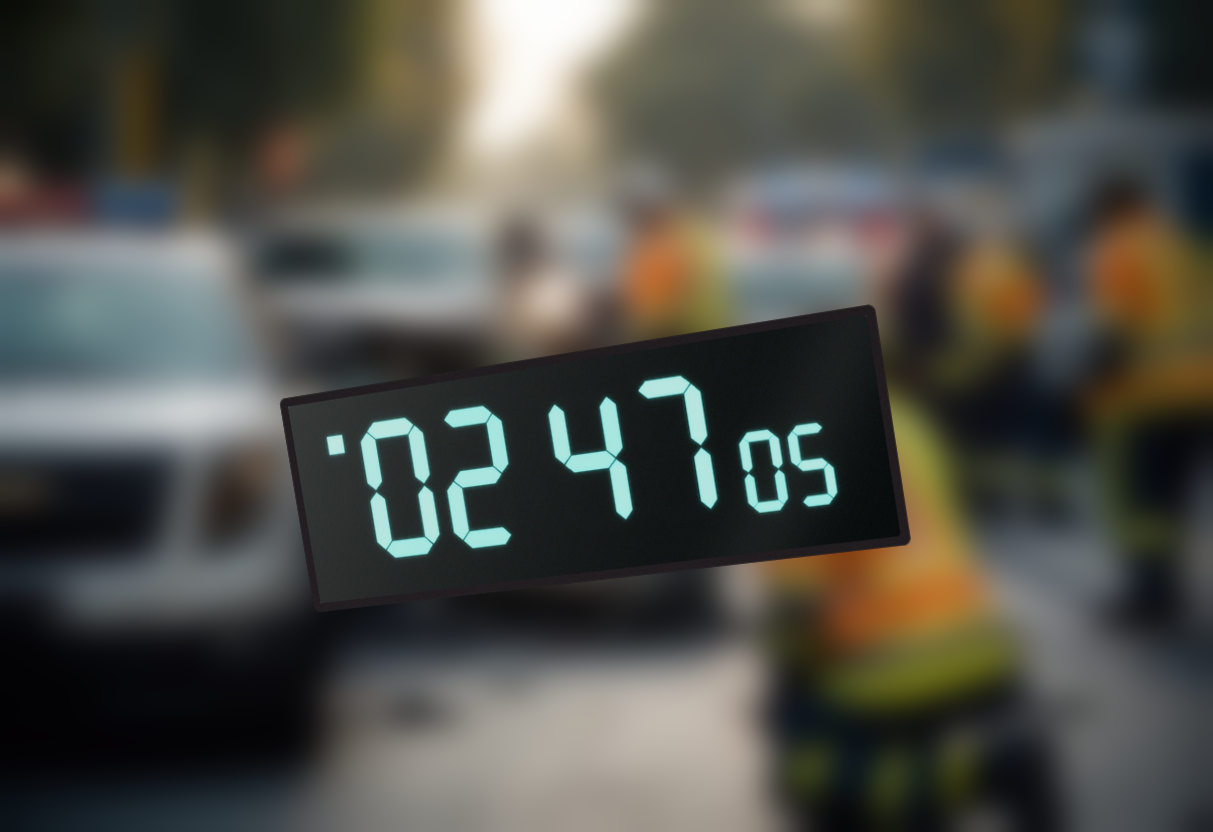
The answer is 2 h 47 min 05 s
